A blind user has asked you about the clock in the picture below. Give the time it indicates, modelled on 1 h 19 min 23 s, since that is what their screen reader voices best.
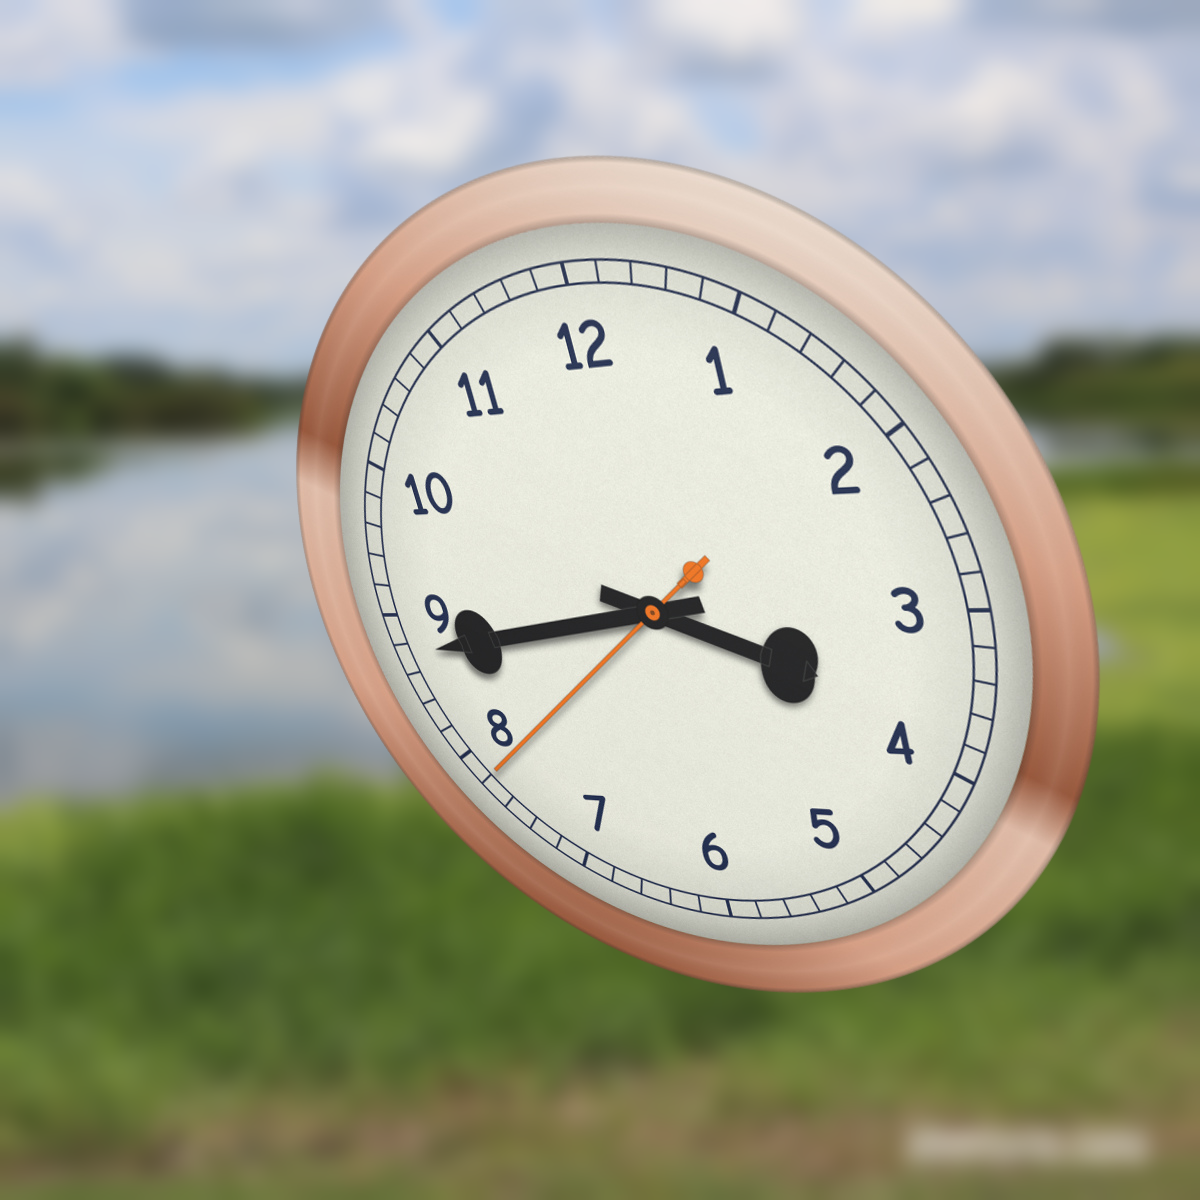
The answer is 3 h 43 min 39 s
